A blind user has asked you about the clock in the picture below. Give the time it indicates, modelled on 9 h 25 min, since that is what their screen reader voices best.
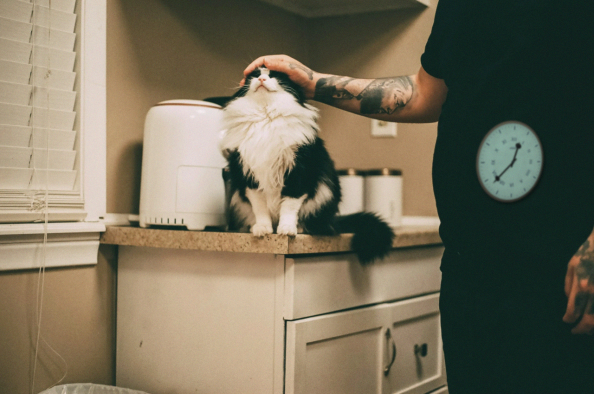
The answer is 12 h 38 min
